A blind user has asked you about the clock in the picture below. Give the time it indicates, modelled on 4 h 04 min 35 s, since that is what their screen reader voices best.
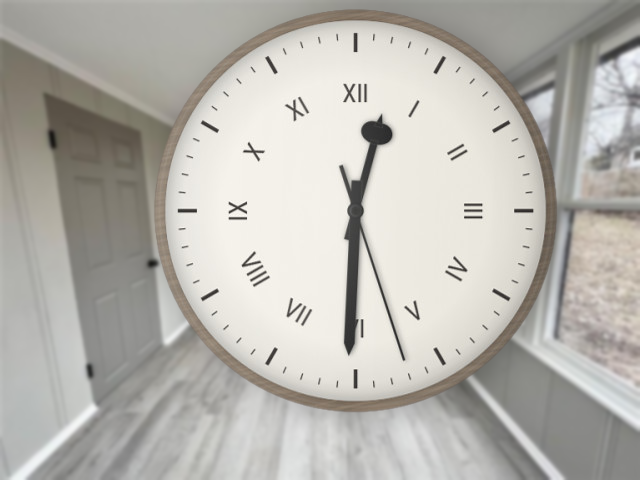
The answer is 12 h 30 min 27 s
